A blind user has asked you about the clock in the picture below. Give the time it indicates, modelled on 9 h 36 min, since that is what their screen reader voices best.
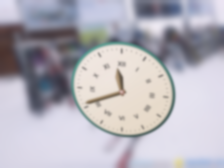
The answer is 11 h 41 min
